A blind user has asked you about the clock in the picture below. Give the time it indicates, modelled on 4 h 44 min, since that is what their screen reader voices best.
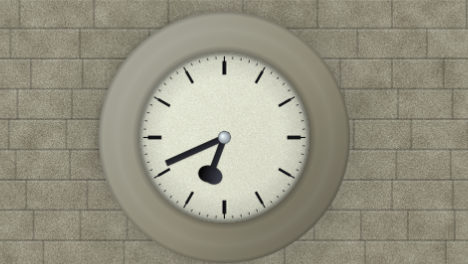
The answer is 6 h 41 min
